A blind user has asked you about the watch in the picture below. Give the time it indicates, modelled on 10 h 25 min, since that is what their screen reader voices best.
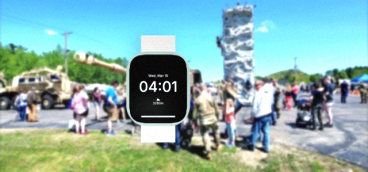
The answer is 4 h 01 min
